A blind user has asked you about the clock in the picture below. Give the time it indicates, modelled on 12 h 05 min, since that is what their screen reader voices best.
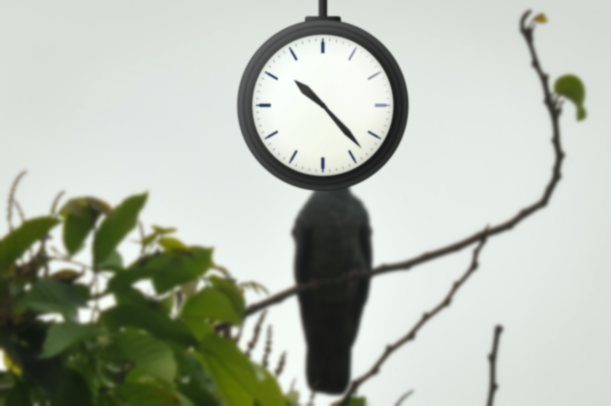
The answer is 10 h 23 min
